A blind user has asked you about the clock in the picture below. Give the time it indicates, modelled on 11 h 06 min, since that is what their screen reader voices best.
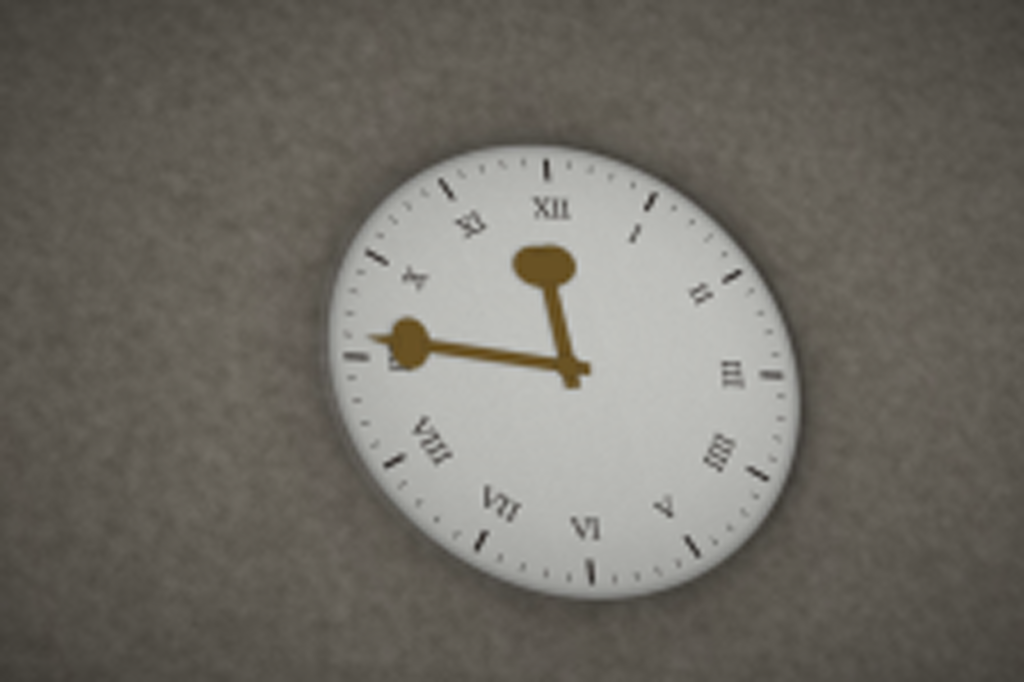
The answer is 11 h 46 min
